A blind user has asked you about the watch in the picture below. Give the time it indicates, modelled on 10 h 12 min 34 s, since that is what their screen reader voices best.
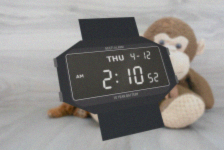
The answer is 2 h 10 min 52 s
